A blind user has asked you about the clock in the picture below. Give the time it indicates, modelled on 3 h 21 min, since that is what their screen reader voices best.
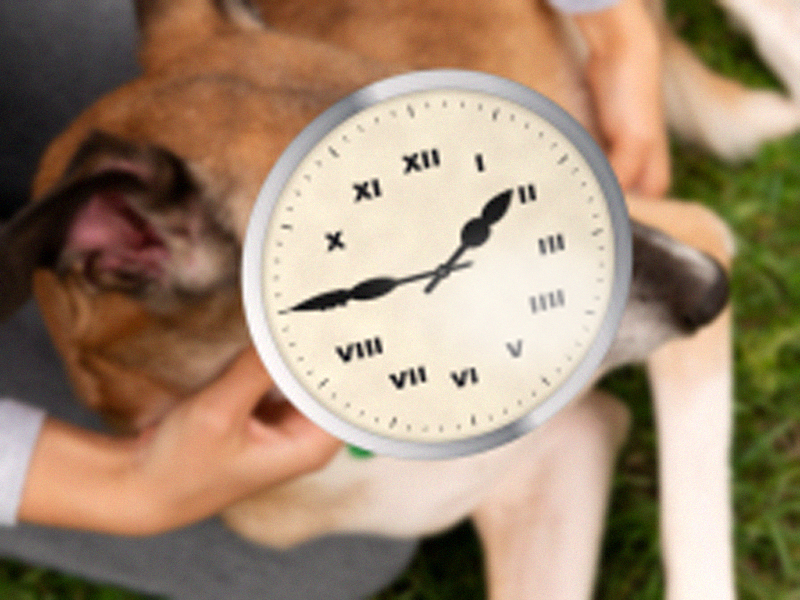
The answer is 1 h 45 min
